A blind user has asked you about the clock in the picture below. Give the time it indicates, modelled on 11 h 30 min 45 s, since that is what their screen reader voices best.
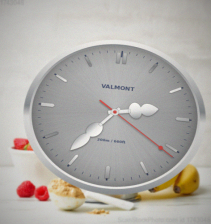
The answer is 2 h 36 min 21 s
